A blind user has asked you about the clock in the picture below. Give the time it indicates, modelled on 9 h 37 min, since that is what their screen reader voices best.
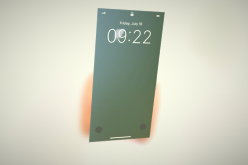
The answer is 9 h 22 min
